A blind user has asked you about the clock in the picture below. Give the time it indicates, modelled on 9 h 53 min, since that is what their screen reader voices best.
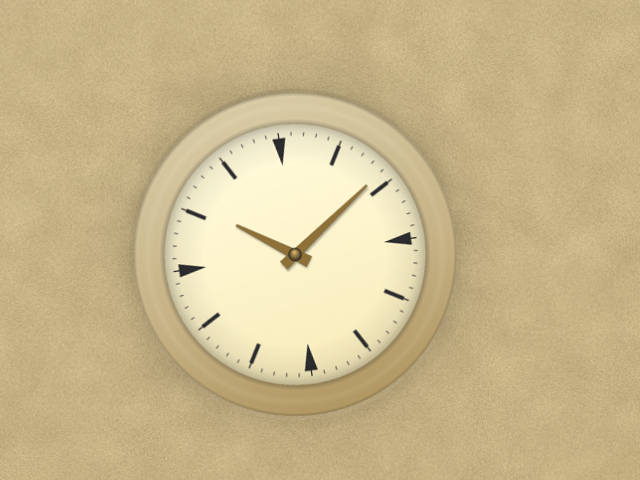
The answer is 10 h 09 min
